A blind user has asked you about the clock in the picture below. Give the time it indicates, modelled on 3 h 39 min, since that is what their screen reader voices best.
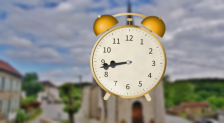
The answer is 8 h 43 min
